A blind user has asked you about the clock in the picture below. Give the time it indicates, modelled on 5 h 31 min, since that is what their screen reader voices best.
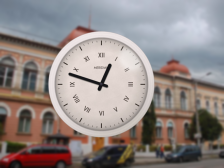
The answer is 12 h 48 min
